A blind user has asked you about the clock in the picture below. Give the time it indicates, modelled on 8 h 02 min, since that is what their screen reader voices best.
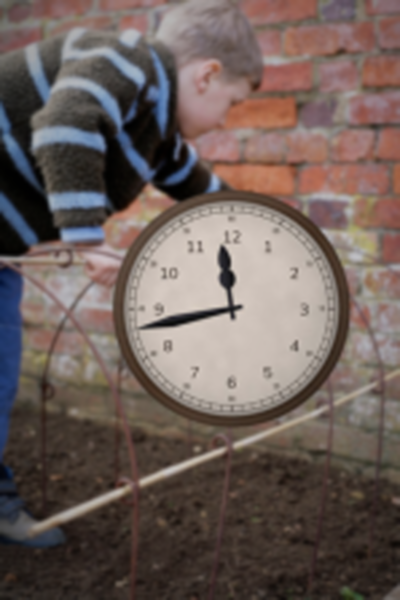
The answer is 11 h 43 min
